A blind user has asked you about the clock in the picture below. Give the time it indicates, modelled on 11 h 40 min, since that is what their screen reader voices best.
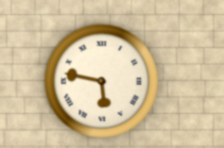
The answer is 5 h 47 min
